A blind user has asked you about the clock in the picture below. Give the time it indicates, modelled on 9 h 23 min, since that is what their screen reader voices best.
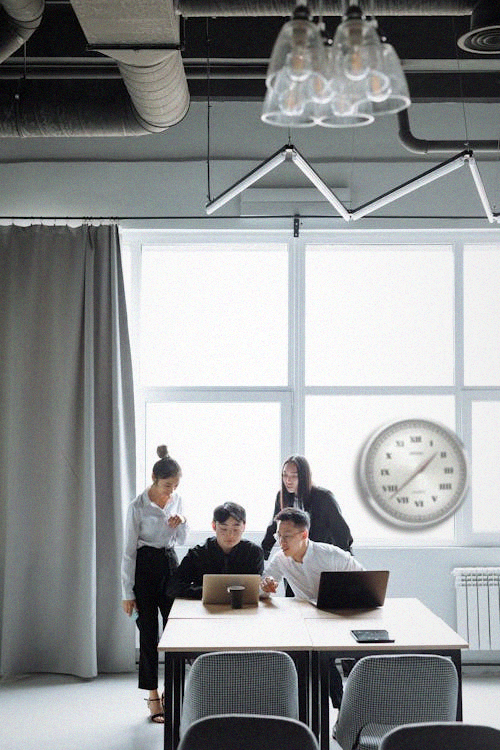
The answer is 1 h 38 min
